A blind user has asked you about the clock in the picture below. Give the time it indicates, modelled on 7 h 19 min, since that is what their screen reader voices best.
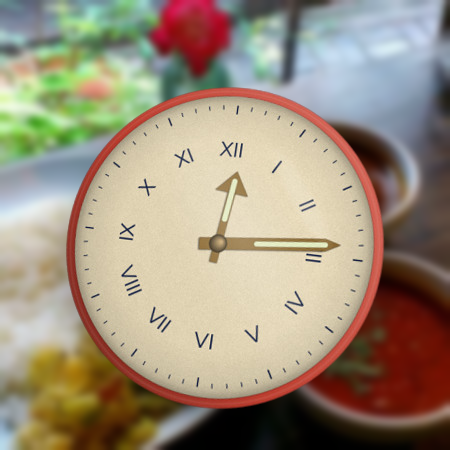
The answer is 12 h 14 min
